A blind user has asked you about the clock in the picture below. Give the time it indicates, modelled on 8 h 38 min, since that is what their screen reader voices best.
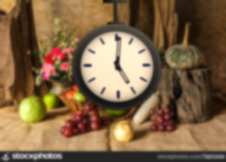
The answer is 5 h 01 min
